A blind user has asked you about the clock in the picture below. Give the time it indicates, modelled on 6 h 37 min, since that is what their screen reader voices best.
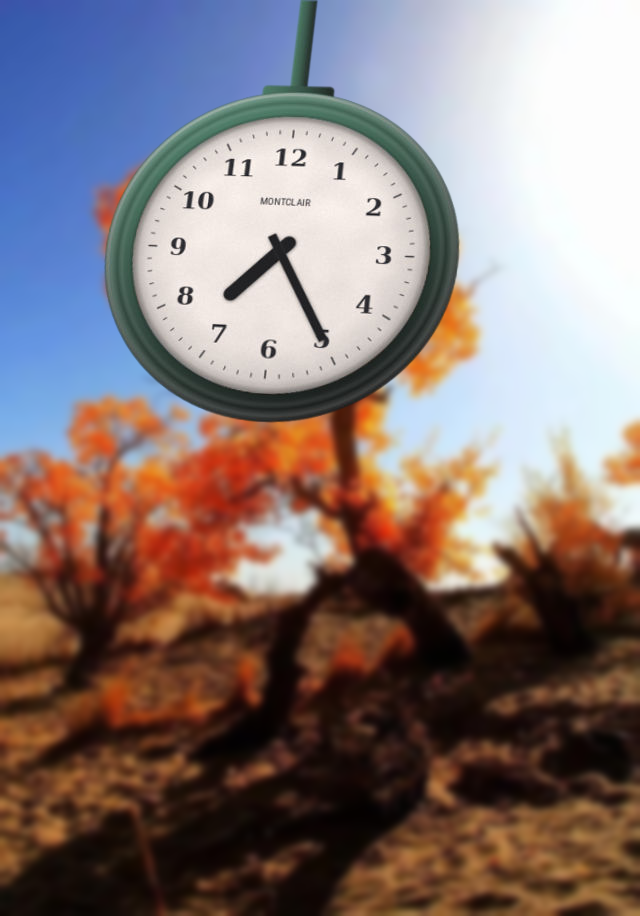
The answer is 7 h 25 min
